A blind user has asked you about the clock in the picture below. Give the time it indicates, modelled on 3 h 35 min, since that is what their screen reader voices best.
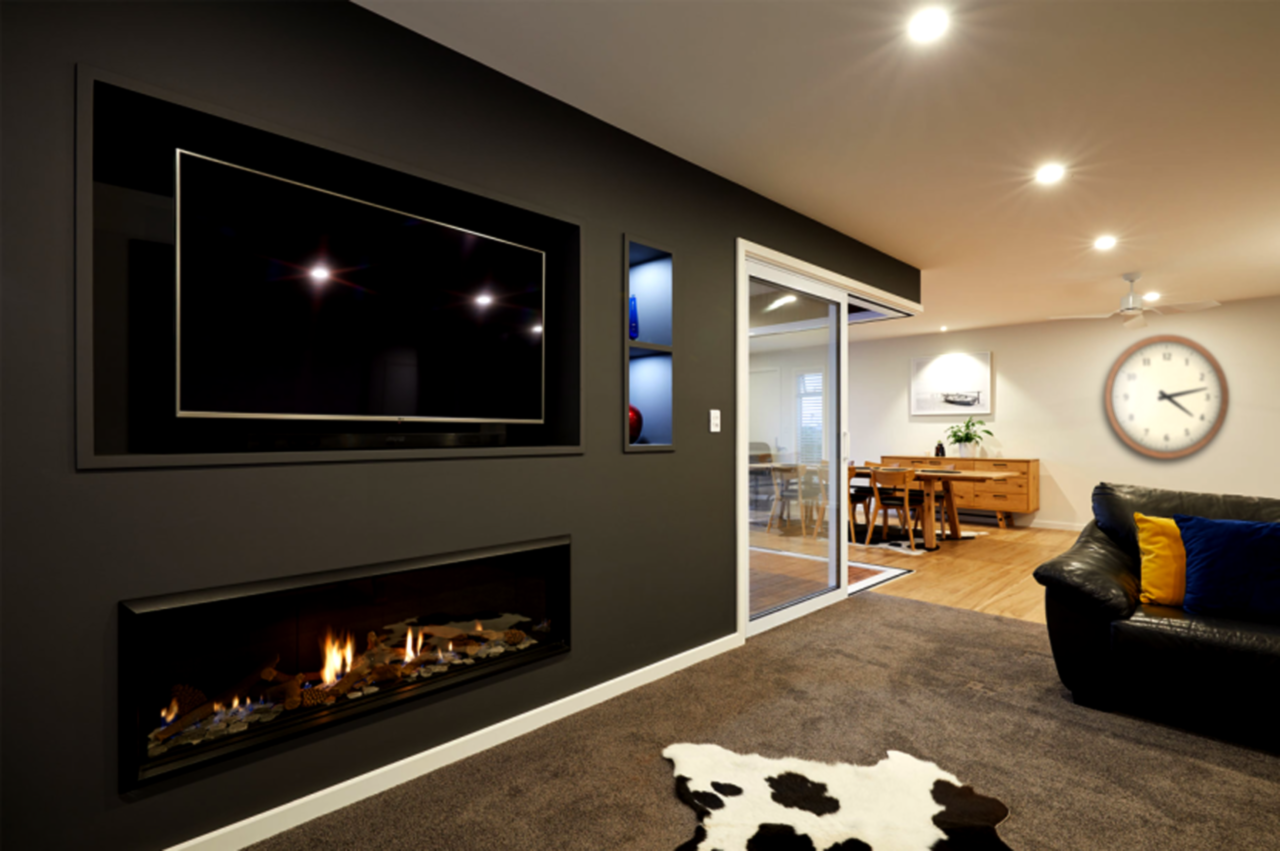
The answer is 4 h 13 min
